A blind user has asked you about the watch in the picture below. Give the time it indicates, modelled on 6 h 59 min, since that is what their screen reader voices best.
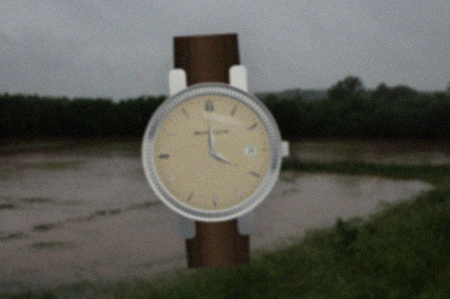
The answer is 4 h 00 min
